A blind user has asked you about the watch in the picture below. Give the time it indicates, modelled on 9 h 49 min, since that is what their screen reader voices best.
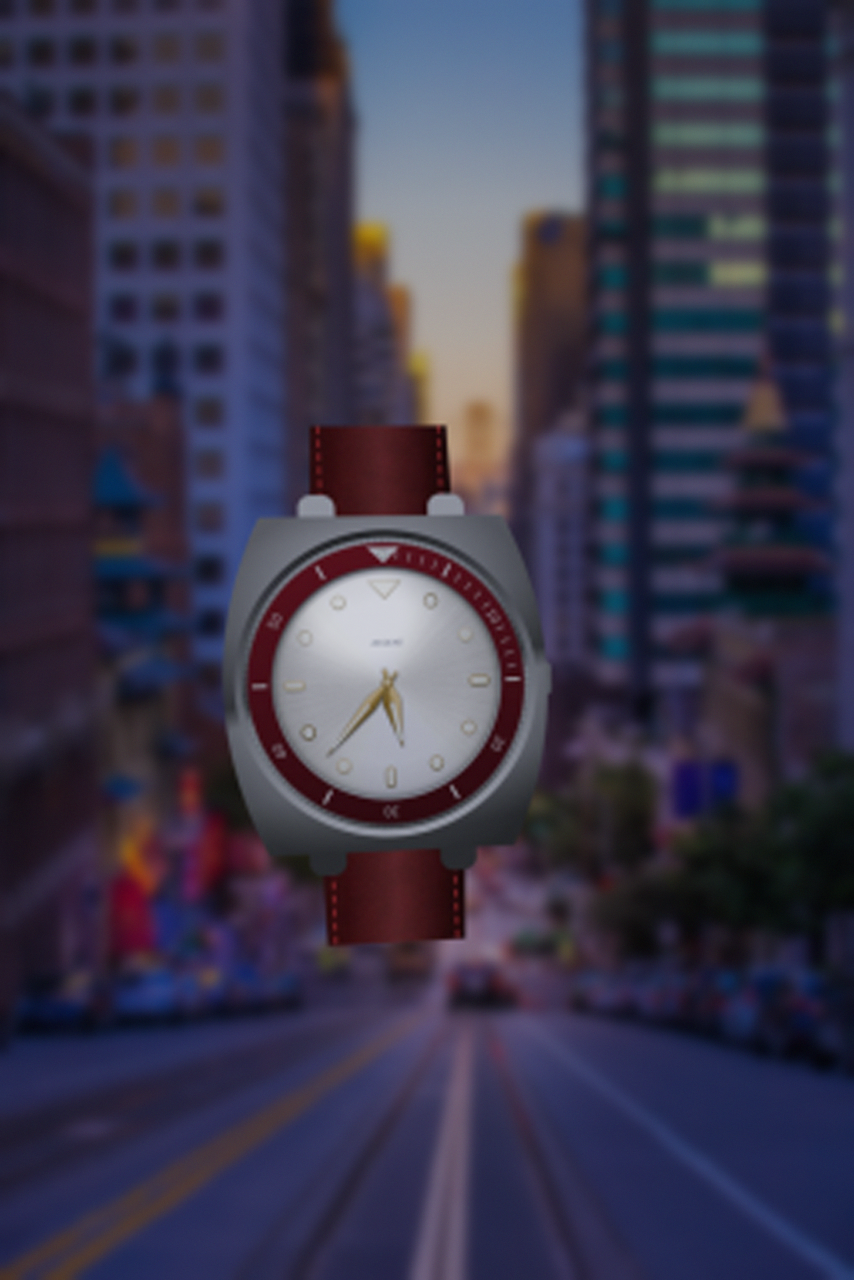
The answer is 5 h 37 min
